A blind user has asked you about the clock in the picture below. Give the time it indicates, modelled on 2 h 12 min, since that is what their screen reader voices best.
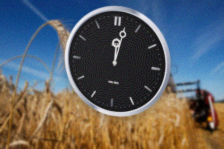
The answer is 12 h 02 min
